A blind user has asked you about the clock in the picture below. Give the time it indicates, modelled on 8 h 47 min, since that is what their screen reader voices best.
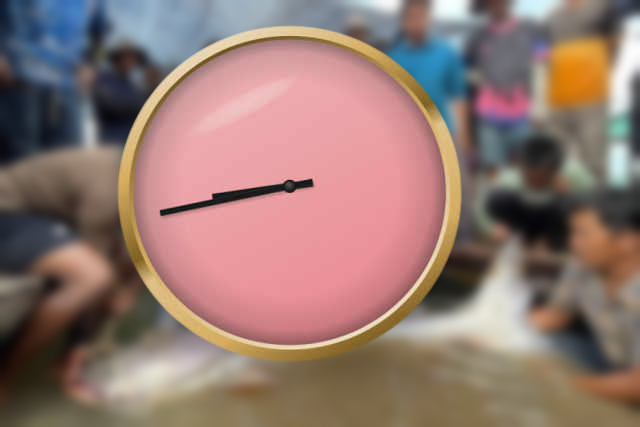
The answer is 8 h 43 min
